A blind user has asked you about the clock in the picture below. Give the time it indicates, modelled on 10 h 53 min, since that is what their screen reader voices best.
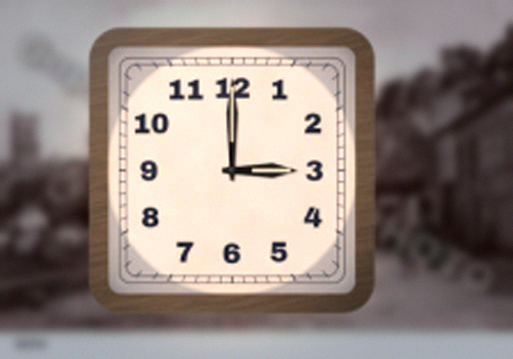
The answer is 3 h 00 min
